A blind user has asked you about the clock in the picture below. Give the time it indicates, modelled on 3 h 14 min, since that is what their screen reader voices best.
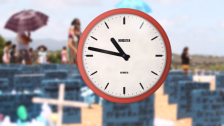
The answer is 10 h 47 min
